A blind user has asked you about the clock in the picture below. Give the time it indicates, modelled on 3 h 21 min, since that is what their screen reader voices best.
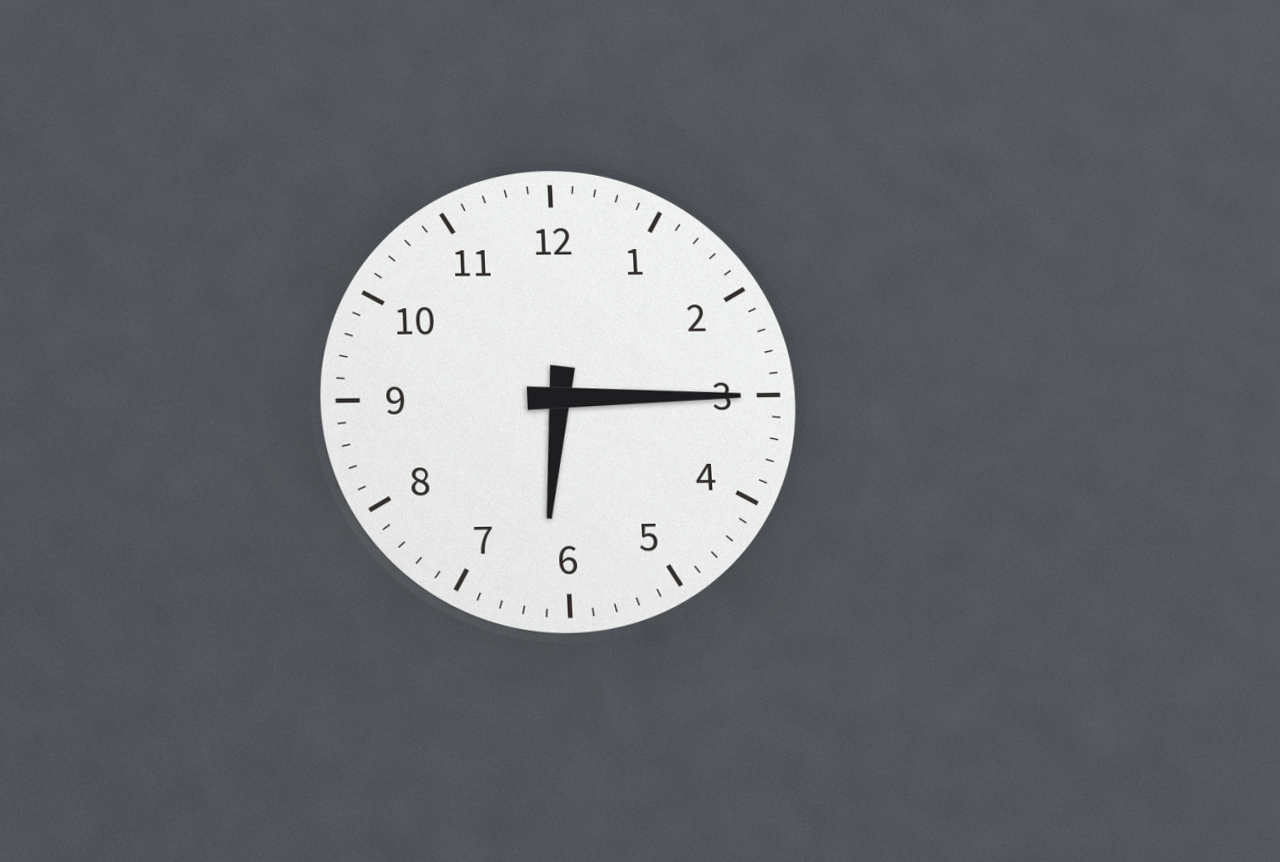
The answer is 6 h 15 min
